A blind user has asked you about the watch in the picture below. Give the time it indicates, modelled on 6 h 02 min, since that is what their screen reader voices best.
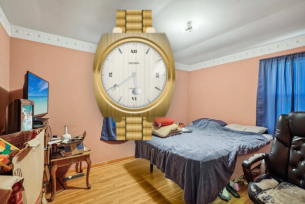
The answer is 5 h 39 min
